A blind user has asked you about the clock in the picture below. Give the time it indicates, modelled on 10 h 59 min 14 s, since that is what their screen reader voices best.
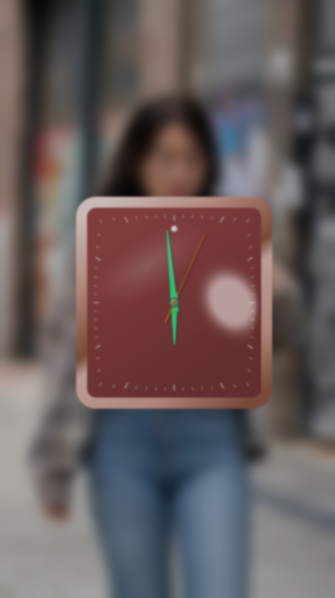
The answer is 5 h 59 min 04 s
